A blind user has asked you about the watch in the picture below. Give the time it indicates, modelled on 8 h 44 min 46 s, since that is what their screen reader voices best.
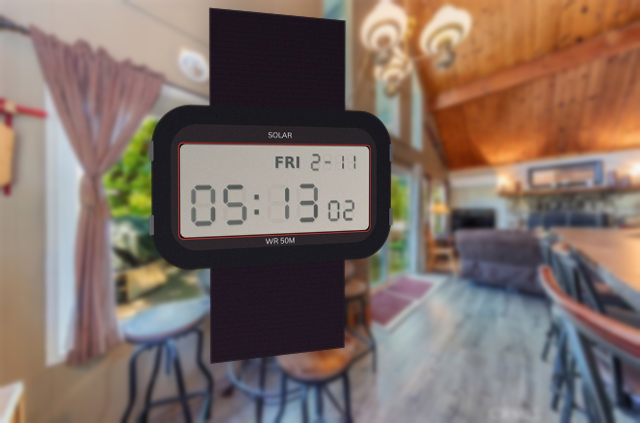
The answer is 5 h 13 min 02 s
